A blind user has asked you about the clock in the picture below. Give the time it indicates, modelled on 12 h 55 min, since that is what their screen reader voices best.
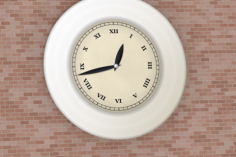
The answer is 12 h 43 min
